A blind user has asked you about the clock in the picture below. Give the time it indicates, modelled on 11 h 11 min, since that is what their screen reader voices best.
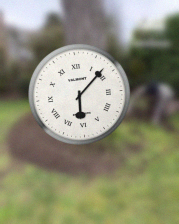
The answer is 6 h 08 min
